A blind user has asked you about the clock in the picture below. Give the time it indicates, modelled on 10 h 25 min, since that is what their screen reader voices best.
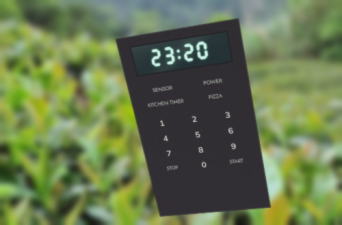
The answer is 23 h 20 min
